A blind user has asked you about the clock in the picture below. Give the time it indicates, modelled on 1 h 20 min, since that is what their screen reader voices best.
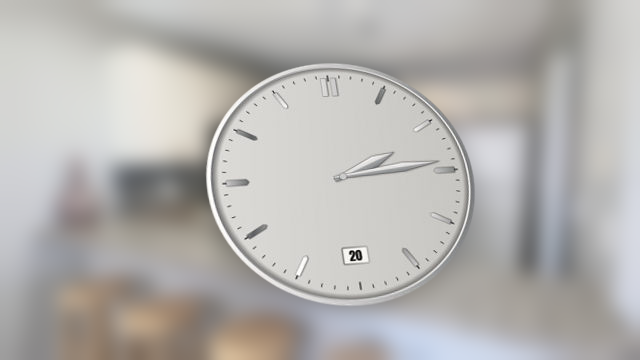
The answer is 2 h 14 min
